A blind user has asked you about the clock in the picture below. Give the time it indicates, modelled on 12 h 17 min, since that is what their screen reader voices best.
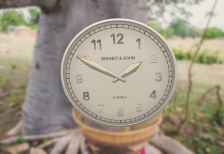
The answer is 1 h 50 min
